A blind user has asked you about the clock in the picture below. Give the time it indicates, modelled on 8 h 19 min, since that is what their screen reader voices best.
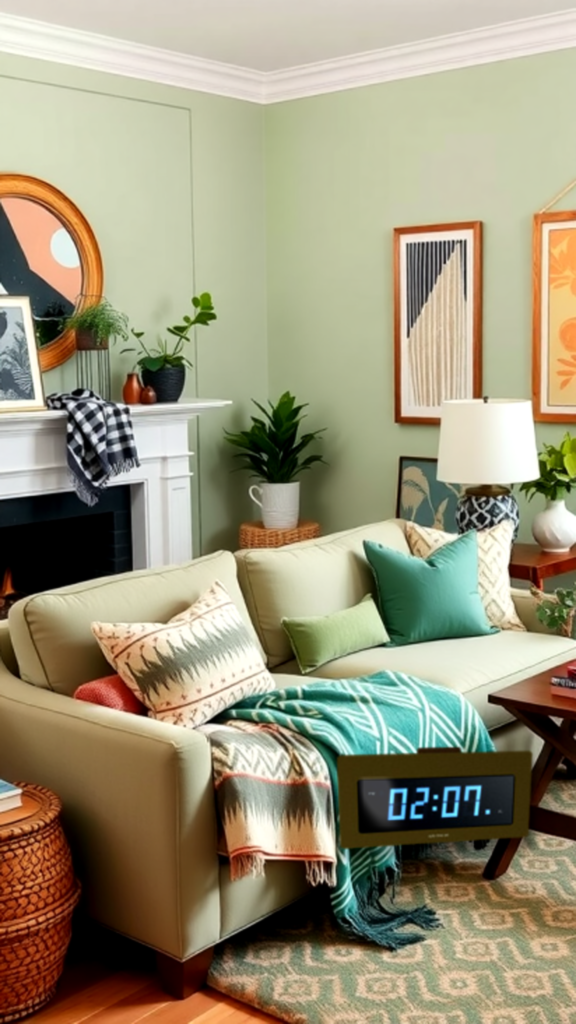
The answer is 2 h 07 min
